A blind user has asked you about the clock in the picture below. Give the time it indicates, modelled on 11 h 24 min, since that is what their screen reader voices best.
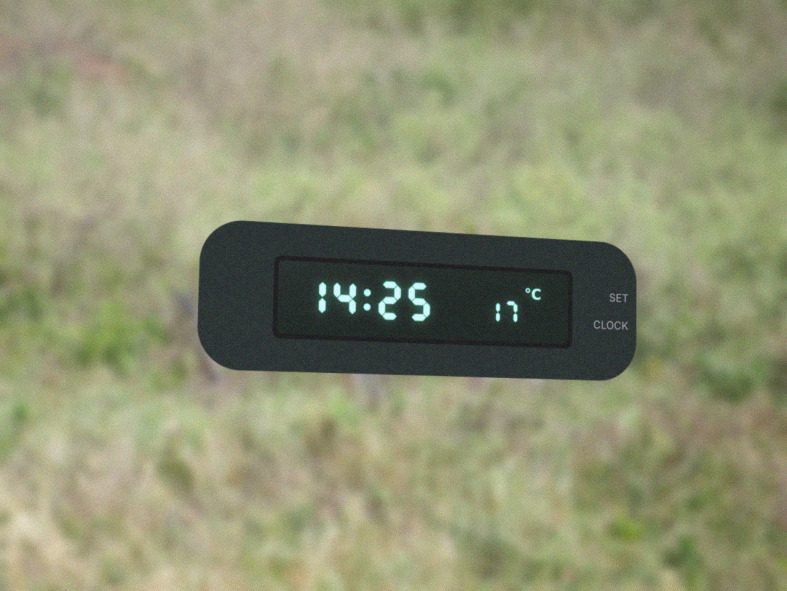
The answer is 14 h 25 min
